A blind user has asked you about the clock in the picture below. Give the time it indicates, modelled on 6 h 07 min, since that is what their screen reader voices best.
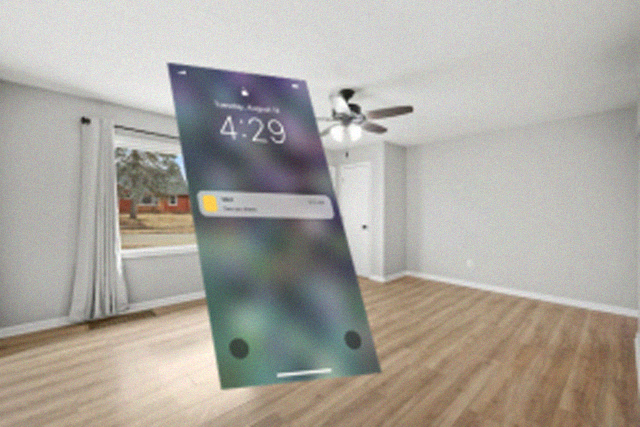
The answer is 4 h 29 min
